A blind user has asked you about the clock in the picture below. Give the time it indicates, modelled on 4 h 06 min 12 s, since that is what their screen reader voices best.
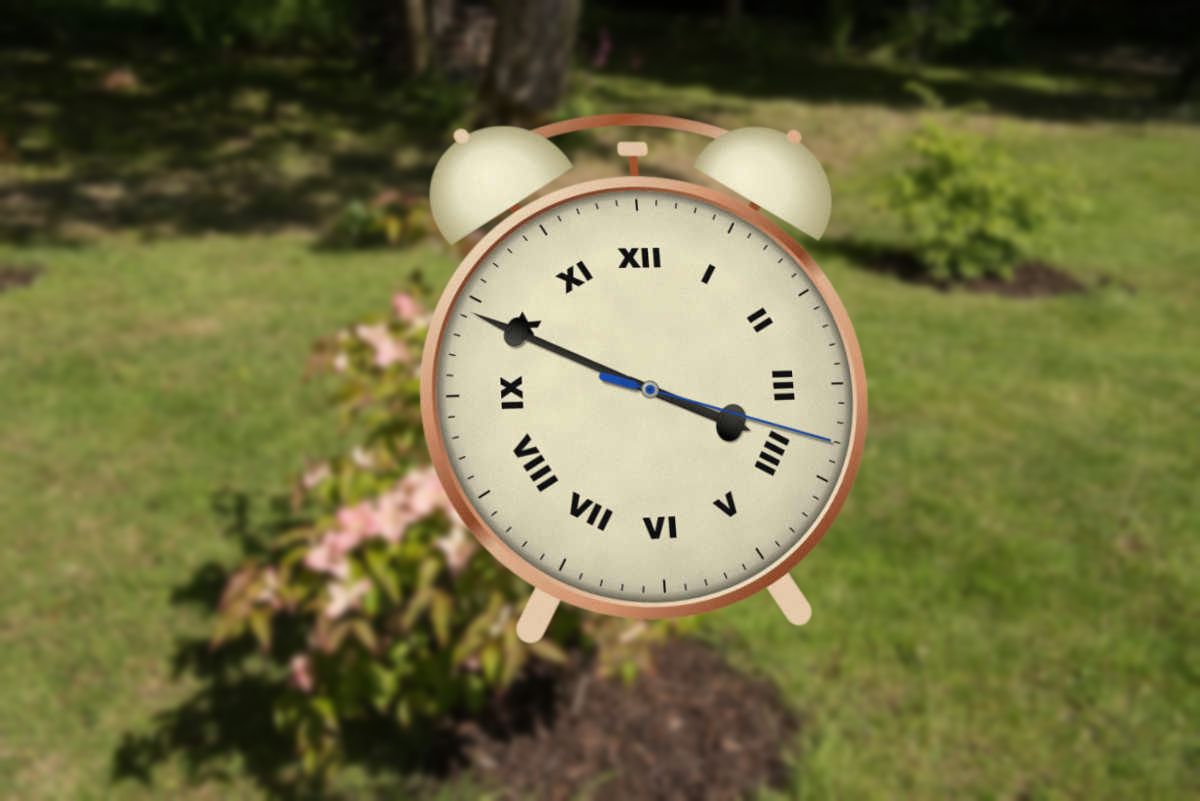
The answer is 3 h 49 min 18 s
